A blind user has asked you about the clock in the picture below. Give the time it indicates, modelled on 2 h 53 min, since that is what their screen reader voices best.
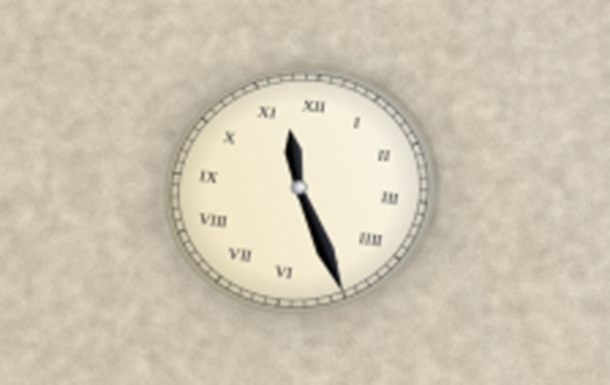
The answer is 11 h 25 min
